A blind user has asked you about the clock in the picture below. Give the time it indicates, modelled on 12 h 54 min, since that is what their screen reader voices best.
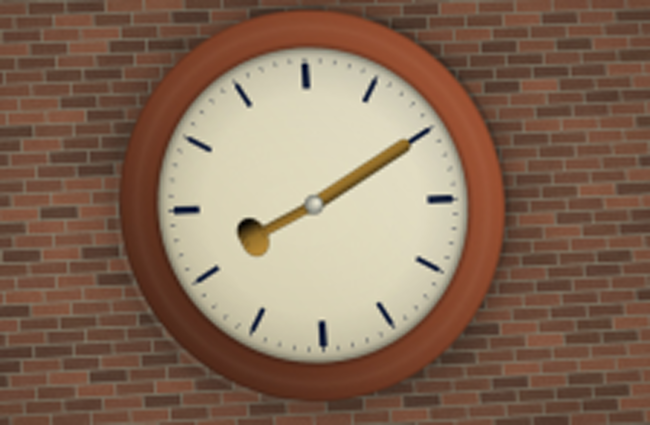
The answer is 8 h 10 min
